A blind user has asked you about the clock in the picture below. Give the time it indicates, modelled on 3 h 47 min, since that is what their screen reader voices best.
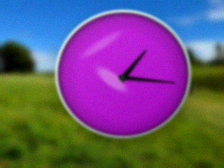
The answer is 1 h 16 min
